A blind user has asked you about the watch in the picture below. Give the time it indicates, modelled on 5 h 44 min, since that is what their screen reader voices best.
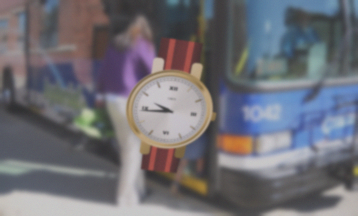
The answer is 9 h 44 min
